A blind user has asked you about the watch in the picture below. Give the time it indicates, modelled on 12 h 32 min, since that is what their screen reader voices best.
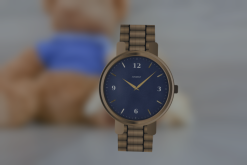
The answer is 10 h 08 min
